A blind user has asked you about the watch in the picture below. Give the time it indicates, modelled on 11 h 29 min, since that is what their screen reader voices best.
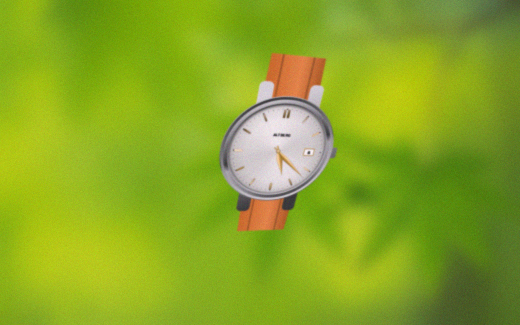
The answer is 5 h 22 min
